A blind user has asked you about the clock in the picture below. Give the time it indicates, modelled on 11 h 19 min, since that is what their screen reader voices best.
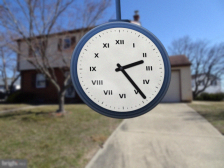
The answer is 2 h 24 min
